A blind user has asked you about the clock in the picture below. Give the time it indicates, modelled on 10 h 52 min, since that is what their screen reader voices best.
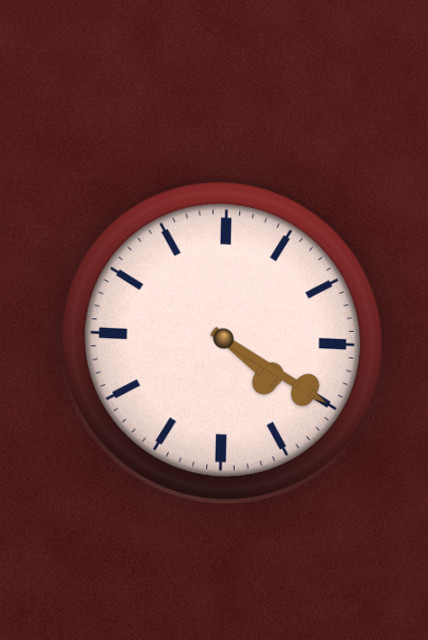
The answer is 4 h 20 min
